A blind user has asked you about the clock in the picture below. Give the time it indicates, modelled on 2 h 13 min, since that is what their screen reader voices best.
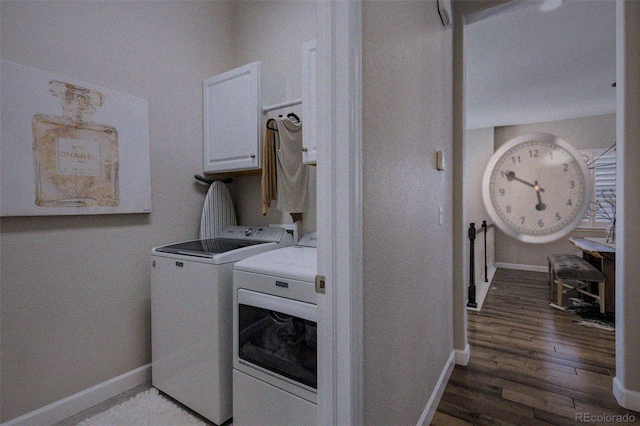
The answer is 5 h 50 min
